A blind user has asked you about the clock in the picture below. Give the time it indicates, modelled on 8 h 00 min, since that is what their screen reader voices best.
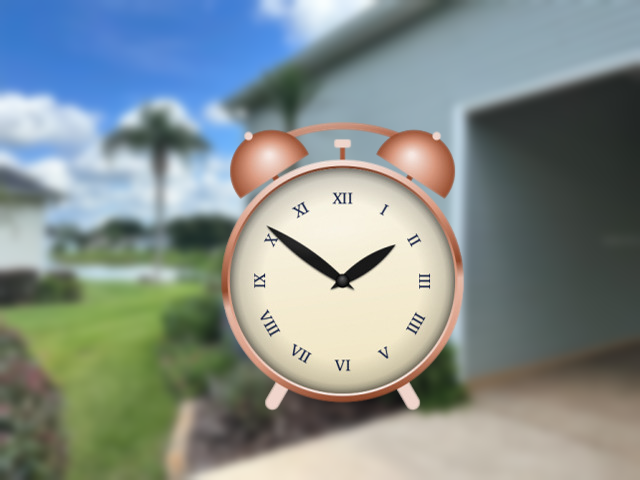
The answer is 1 h 51 min
